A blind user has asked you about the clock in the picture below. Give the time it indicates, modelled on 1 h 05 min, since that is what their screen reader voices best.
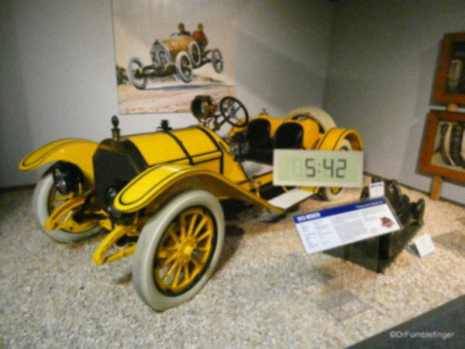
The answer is 5 h 42 min
